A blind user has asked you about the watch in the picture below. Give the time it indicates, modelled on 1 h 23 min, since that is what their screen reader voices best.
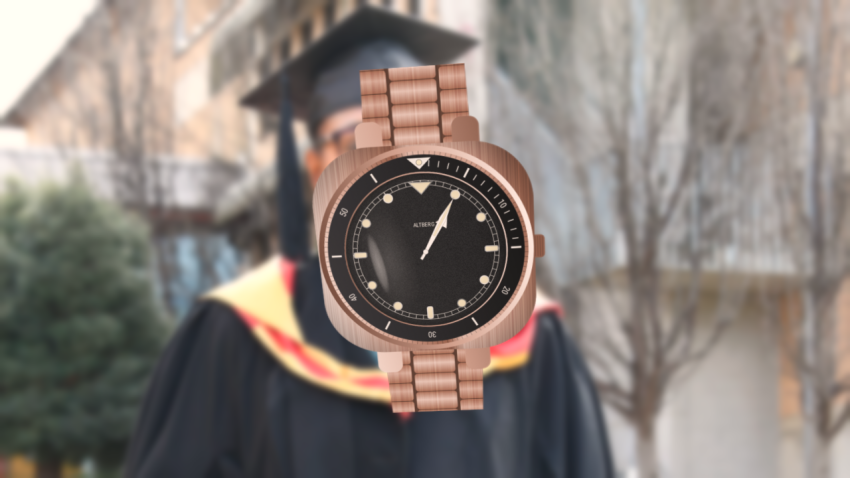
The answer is 1 h 05 min
